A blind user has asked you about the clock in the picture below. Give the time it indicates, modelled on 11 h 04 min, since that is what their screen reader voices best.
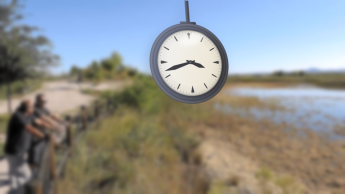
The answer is 3 h 42 min
